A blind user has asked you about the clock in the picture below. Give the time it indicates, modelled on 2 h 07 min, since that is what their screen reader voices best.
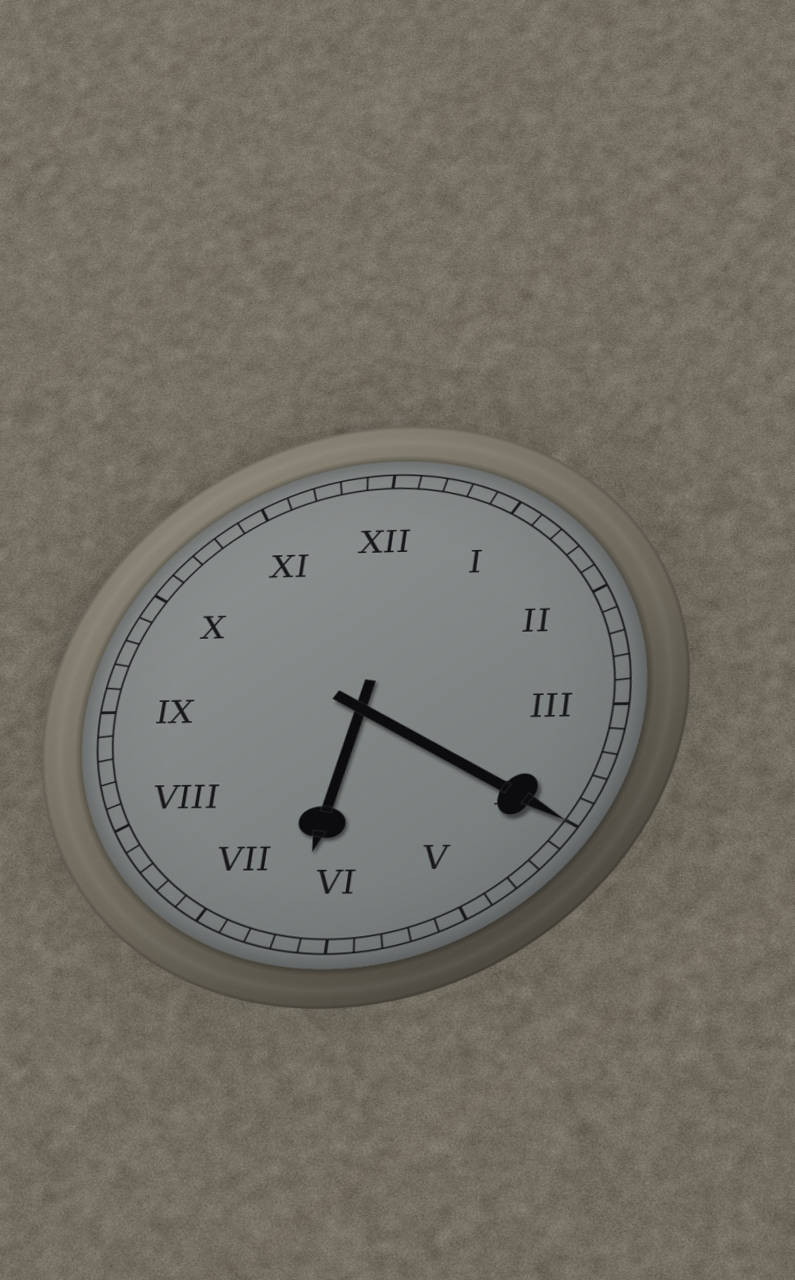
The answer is 6 h 20 min
